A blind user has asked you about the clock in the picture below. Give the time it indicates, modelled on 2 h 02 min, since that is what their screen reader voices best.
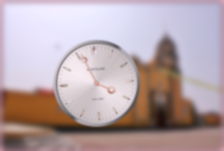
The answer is 3 h 56 min
